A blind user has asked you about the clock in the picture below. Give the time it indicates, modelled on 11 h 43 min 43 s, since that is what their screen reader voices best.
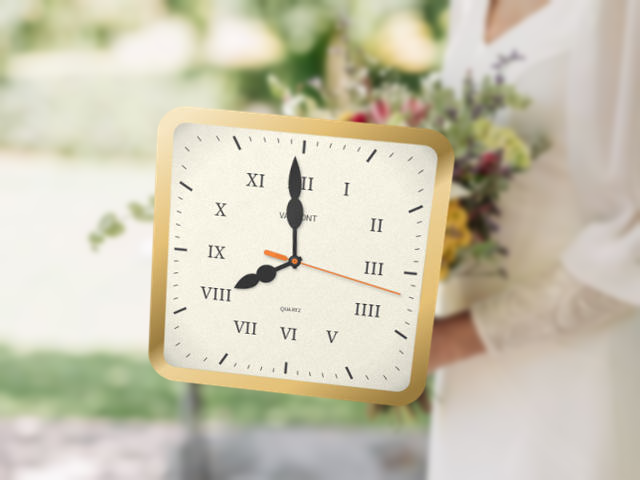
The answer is 7 h 59 min 17 s
